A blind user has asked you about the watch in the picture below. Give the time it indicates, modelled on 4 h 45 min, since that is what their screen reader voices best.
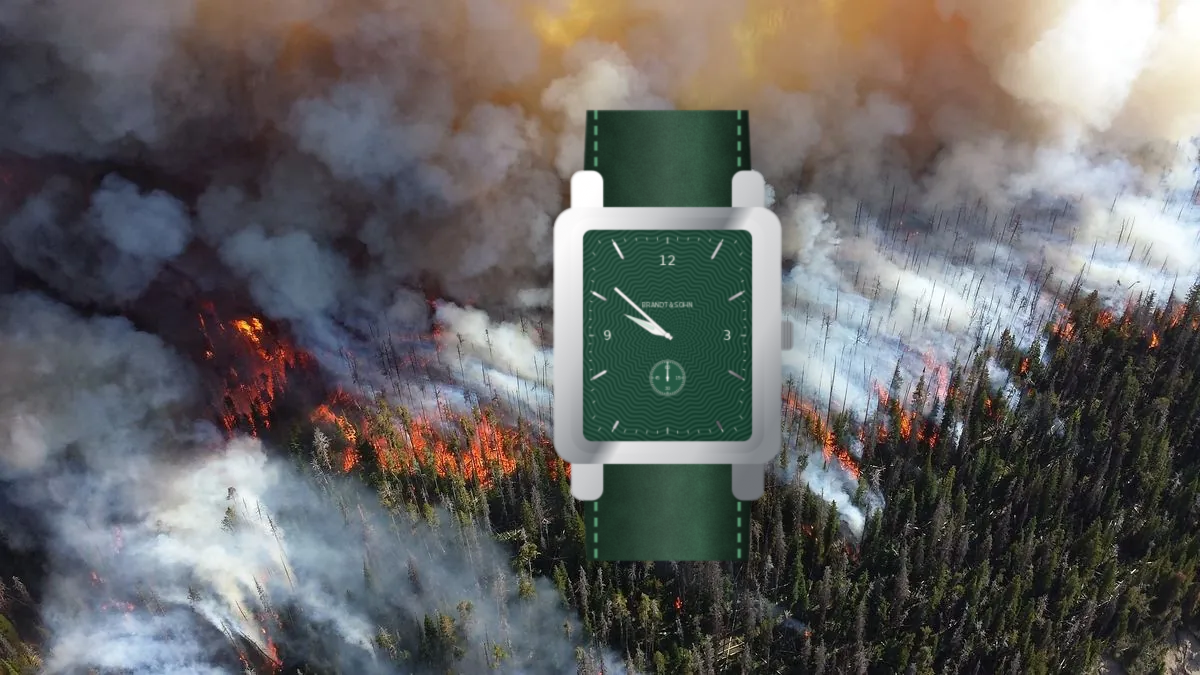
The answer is 9 h 52 min
